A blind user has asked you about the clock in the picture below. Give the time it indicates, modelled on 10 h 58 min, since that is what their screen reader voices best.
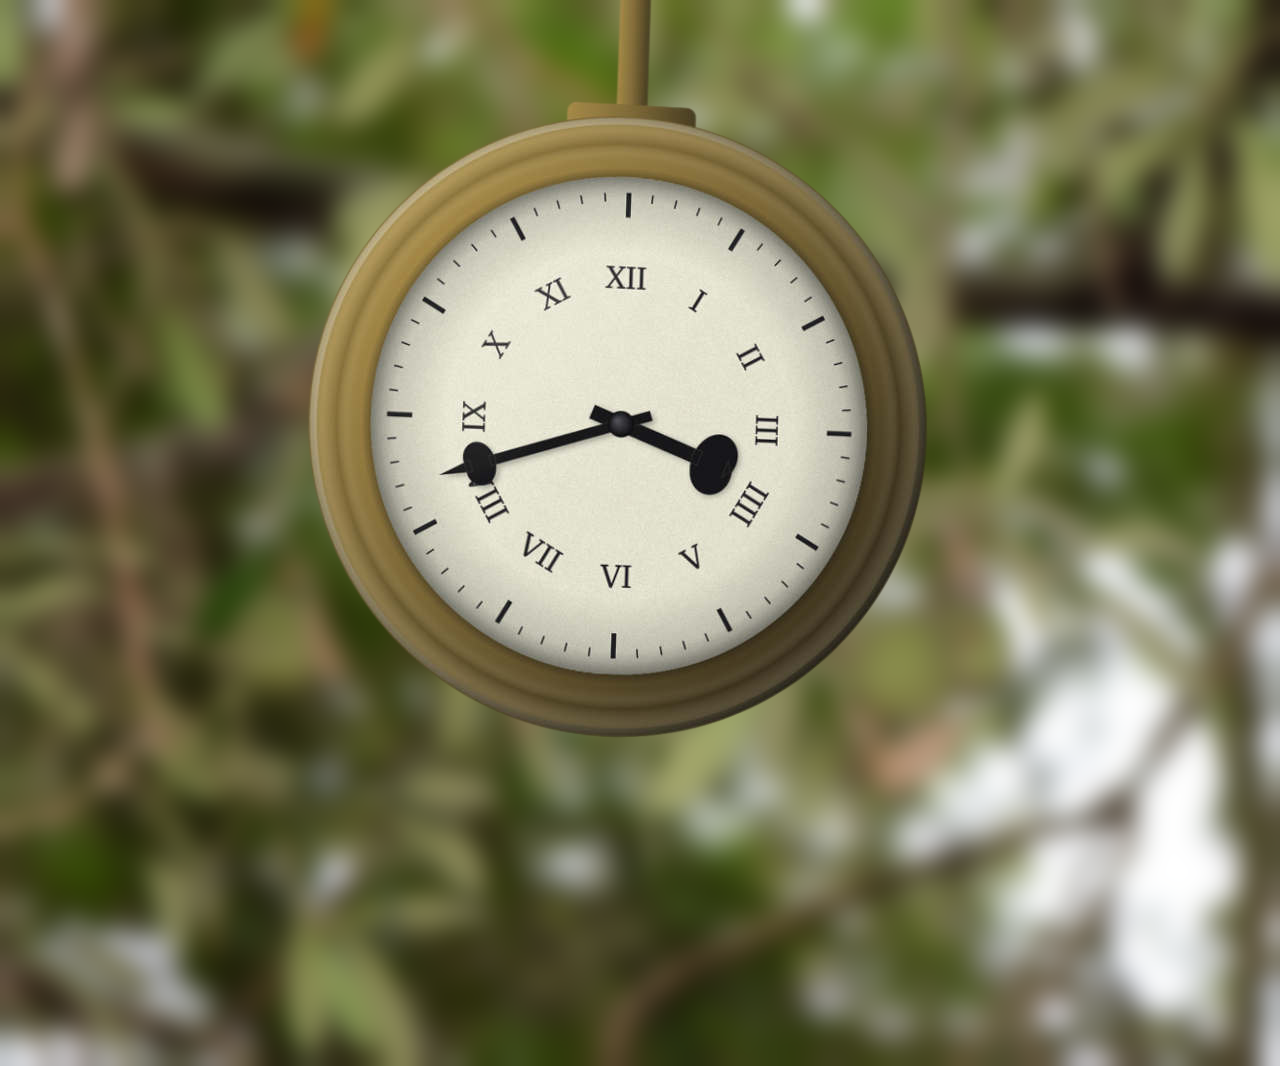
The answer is 3 h 42 min
